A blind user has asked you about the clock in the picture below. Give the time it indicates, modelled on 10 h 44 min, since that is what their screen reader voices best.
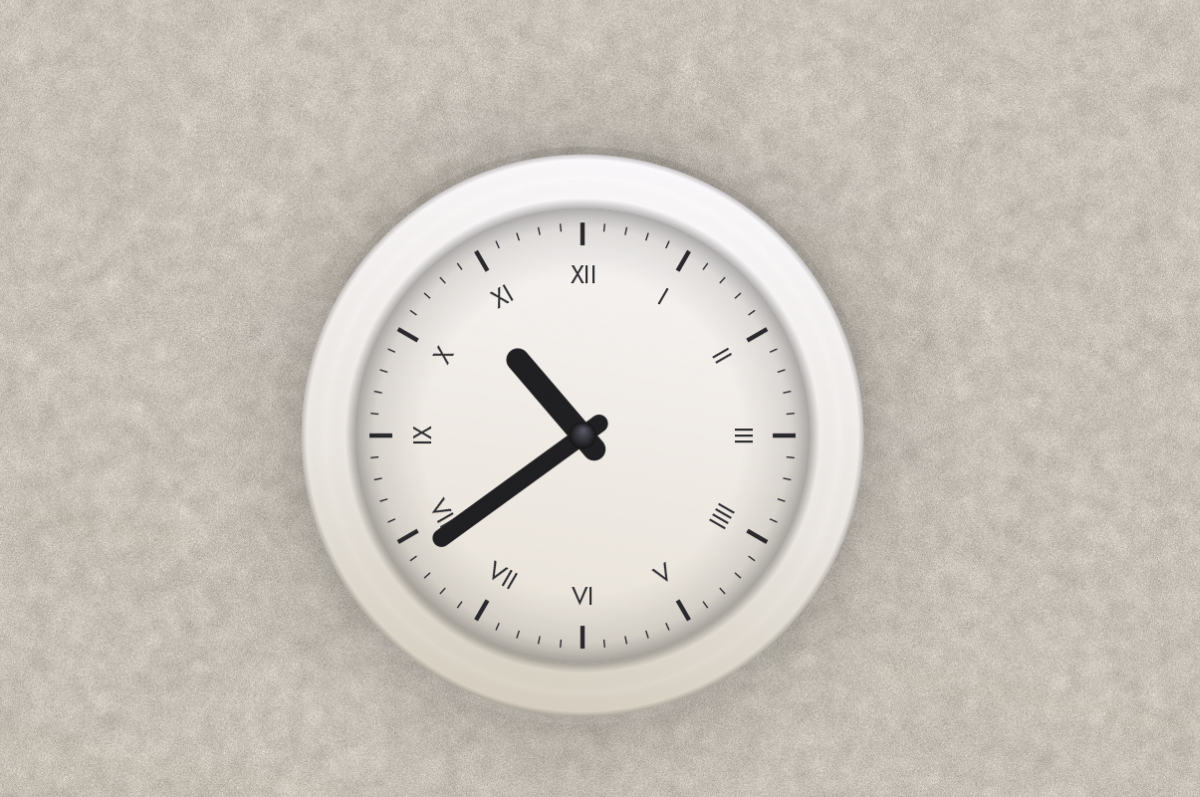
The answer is 10 h 39 min
